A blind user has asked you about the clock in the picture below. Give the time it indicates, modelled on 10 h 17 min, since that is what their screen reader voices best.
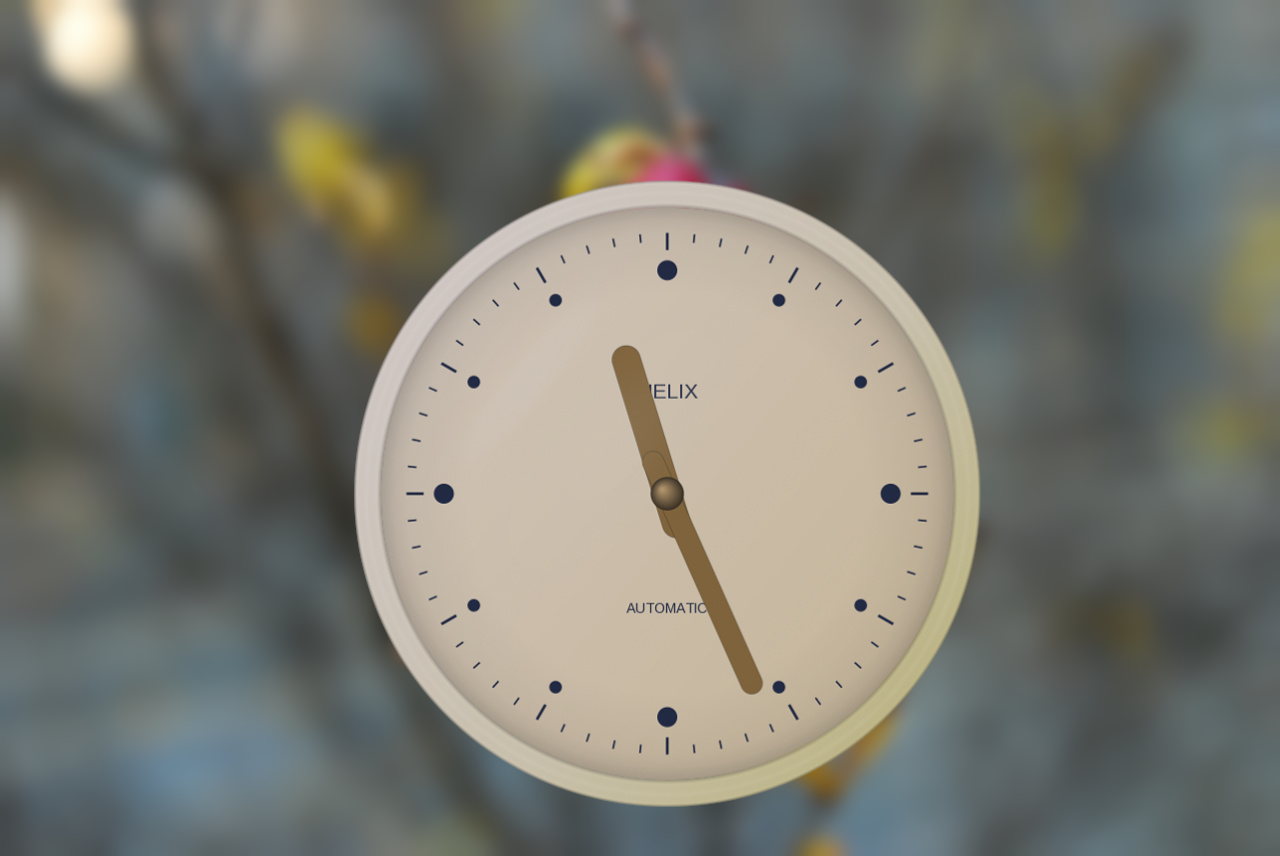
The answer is 11 h 26 min
